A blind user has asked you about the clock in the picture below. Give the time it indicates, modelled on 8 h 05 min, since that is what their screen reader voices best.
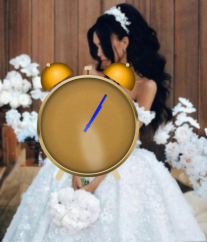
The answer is 1 h 05 min
